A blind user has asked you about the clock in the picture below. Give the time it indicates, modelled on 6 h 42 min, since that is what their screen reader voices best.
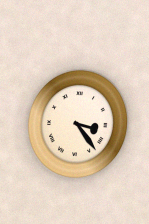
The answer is 3 h 23 min
